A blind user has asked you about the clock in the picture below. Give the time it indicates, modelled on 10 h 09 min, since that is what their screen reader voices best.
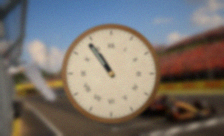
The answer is 10 h 54 min
